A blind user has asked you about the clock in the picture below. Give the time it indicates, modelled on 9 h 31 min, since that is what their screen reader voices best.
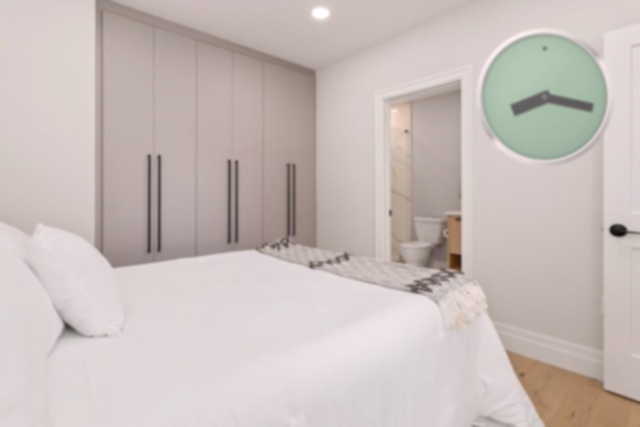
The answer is 8 h 17 min
